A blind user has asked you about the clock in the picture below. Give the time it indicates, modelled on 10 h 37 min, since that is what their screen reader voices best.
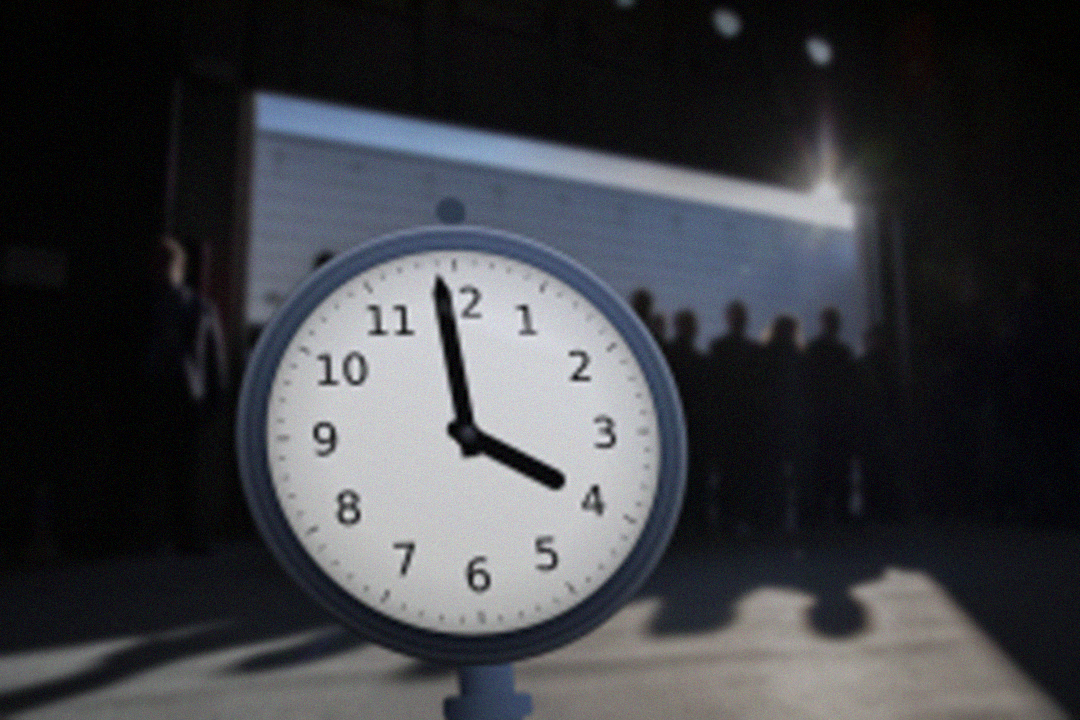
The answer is 3 h 59 min
